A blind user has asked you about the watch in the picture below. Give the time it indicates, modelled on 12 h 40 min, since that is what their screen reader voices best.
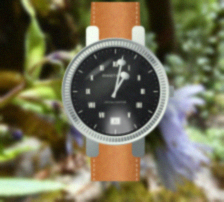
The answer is 1 h 02 min
